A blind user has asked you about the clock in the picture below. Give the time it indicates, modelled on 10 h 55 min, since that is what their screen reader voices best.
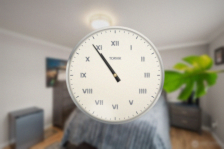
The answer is 10 h 54 min
